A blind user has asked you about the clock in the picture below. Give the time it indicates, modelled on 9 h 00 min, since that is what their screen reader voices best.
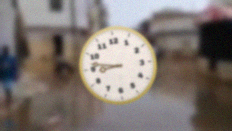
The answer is 8 h 47 min
